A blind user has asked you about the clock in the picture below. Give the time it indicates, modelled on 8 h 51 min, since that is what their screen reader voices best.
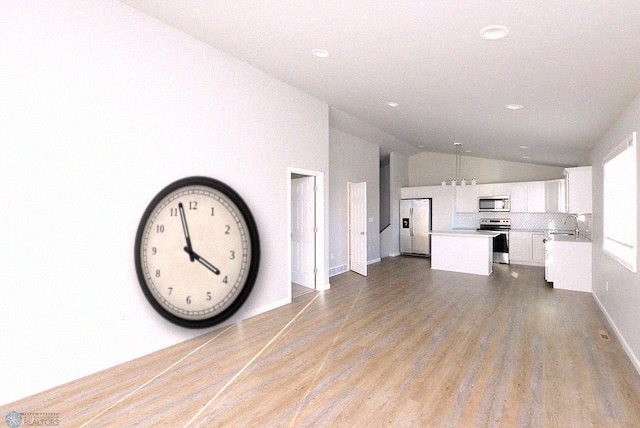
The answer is 3 h 57 min
